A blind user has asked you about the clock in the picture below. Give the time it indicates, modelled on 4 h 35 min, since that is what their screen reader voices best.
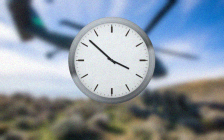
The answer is 3 h 52 min
